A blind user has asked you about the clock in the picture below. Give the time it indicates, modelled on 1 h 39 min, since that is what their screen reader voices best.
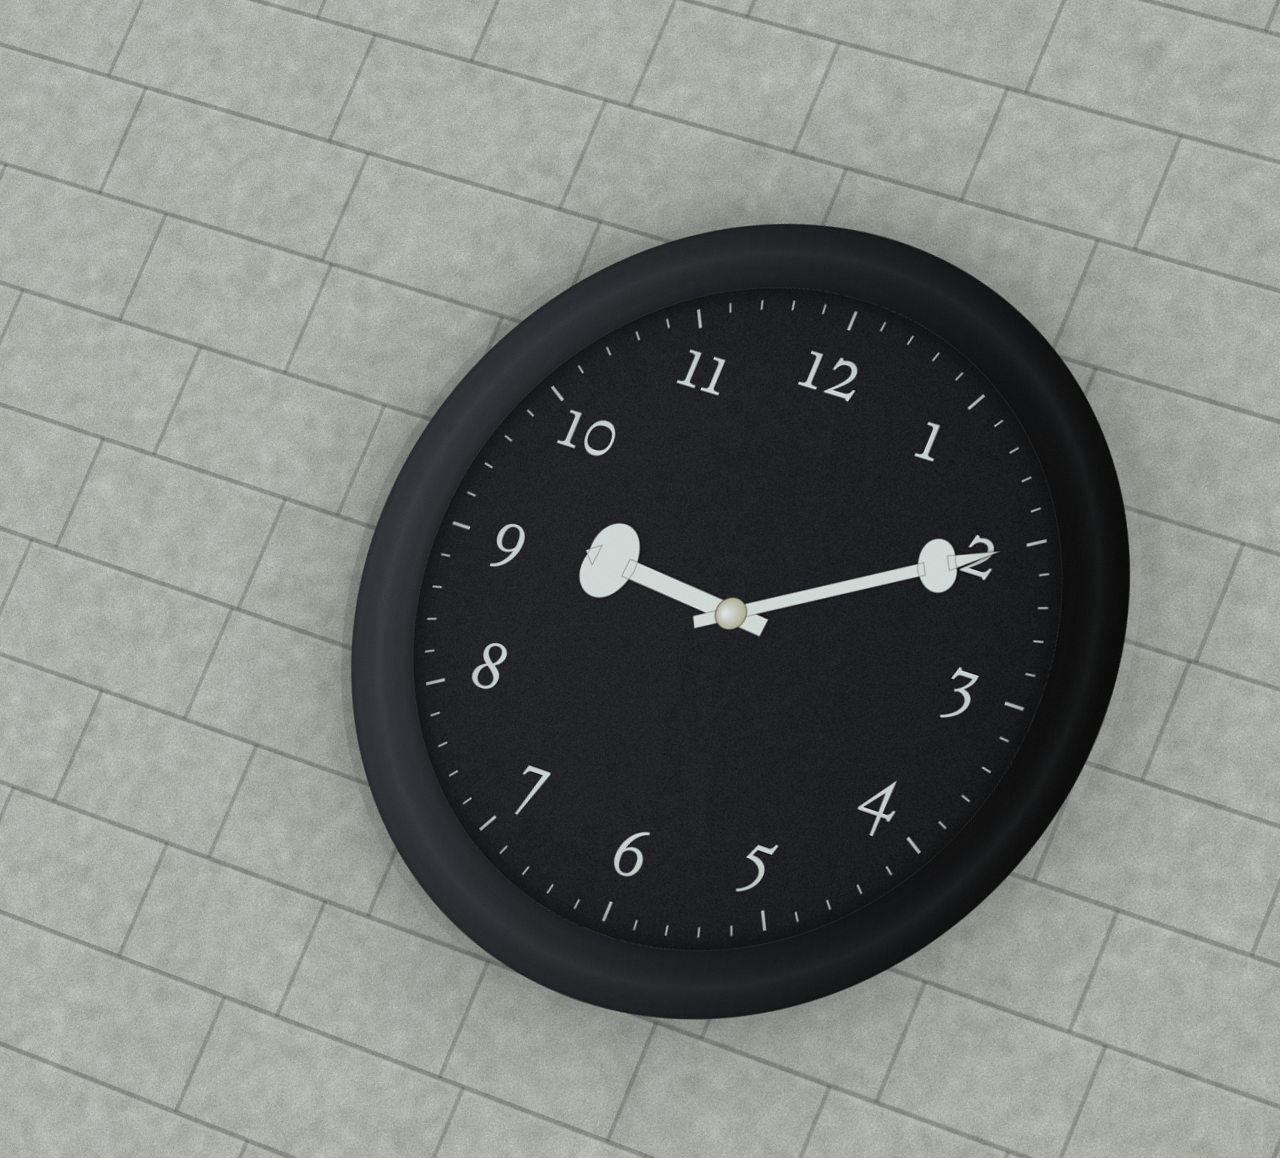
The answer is 9 h 10 min
